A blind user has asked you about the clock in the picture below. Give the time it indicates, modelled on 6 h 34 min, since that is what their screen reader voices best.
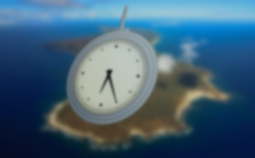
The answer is 6 h 25 min
